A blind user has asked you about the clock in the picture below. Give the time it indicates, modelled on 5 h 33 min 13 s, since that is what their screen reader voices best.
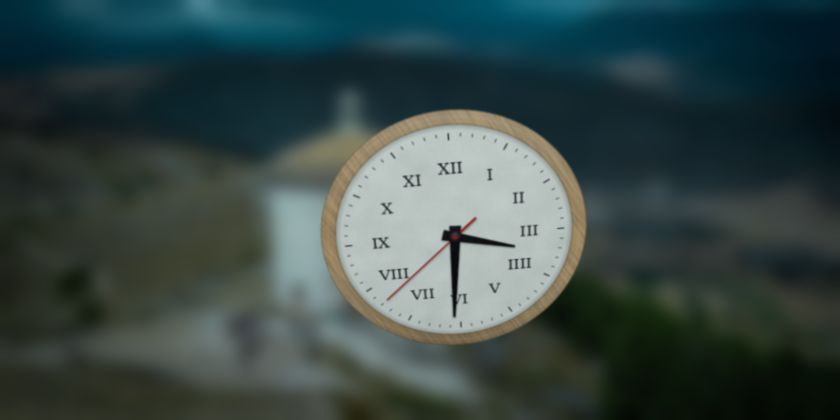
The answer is 3 h 30 min 38 s
